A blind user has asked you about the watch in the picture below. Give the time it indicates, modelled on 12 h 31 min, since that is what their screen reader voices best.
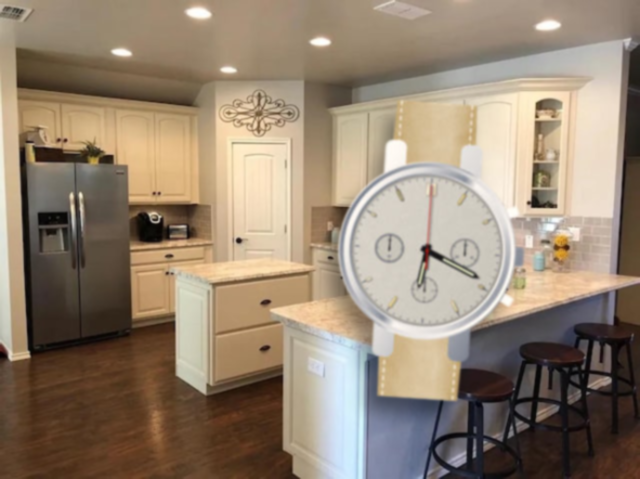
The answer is 6 h 19 min
